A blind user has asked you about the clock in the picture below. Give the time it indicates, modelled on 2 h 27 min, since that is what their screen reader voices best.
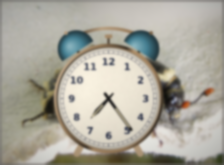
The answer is 7 h 24 min
